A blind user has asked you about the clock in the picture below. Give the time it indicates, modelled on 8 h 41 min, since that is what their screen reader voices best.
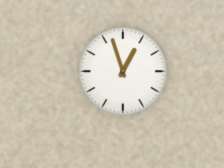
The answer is 12 h 57 min
